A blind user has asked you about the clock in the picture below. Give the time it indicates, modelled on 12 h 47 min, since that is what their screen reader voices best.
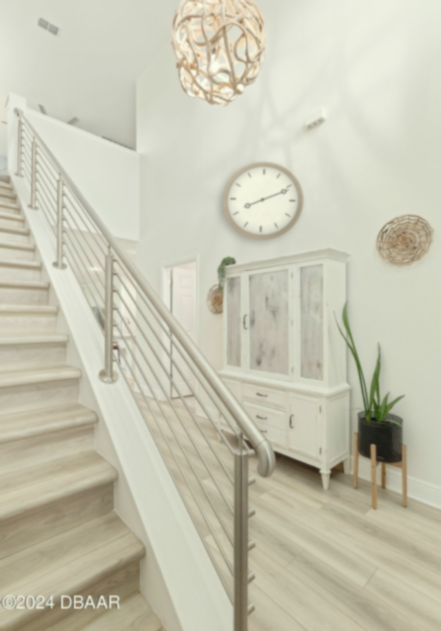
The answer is 8 h 11 min
